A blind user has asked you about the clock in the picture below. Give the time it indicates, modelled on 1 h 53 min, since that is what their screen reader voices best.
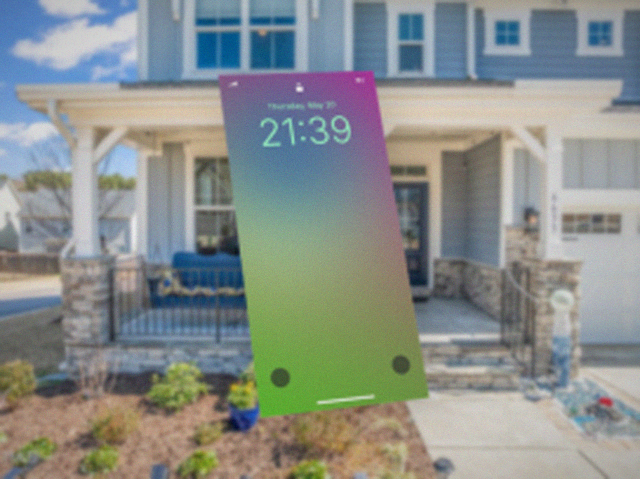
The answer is 21 h 39 min
